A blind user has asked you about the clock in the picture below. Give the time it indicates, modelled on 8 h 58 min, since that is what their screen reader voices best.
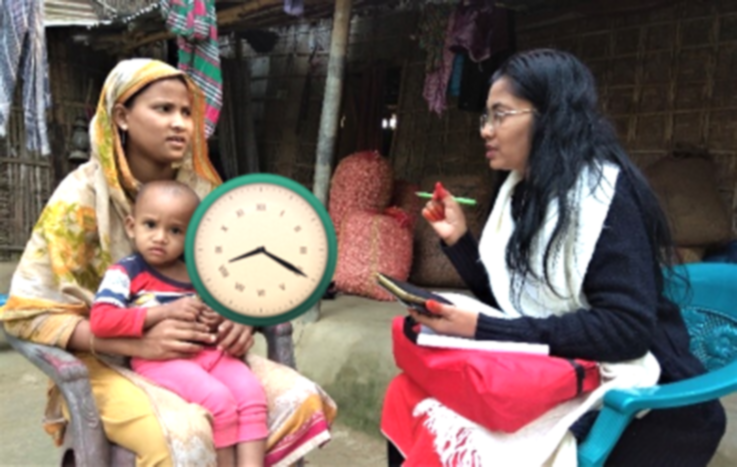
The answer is 8 h 20 min
